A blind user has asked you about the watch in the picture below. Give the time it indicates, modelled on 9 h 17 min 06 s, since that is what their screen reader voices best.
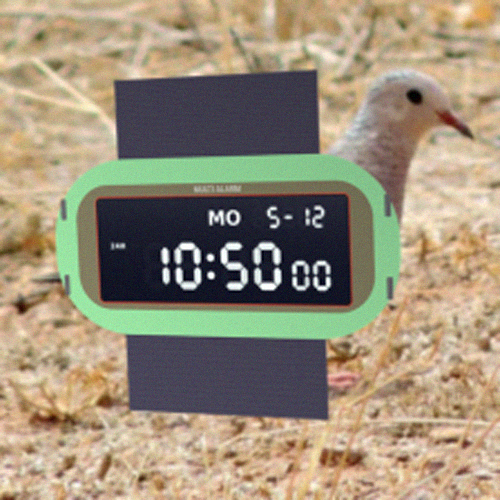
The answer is 10 h 50 min 00 s
